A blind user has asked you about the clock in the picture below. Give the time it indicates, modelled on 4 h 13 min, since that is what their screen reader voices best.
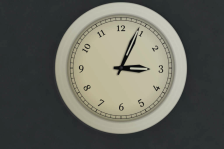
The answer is 3 h 04 min
